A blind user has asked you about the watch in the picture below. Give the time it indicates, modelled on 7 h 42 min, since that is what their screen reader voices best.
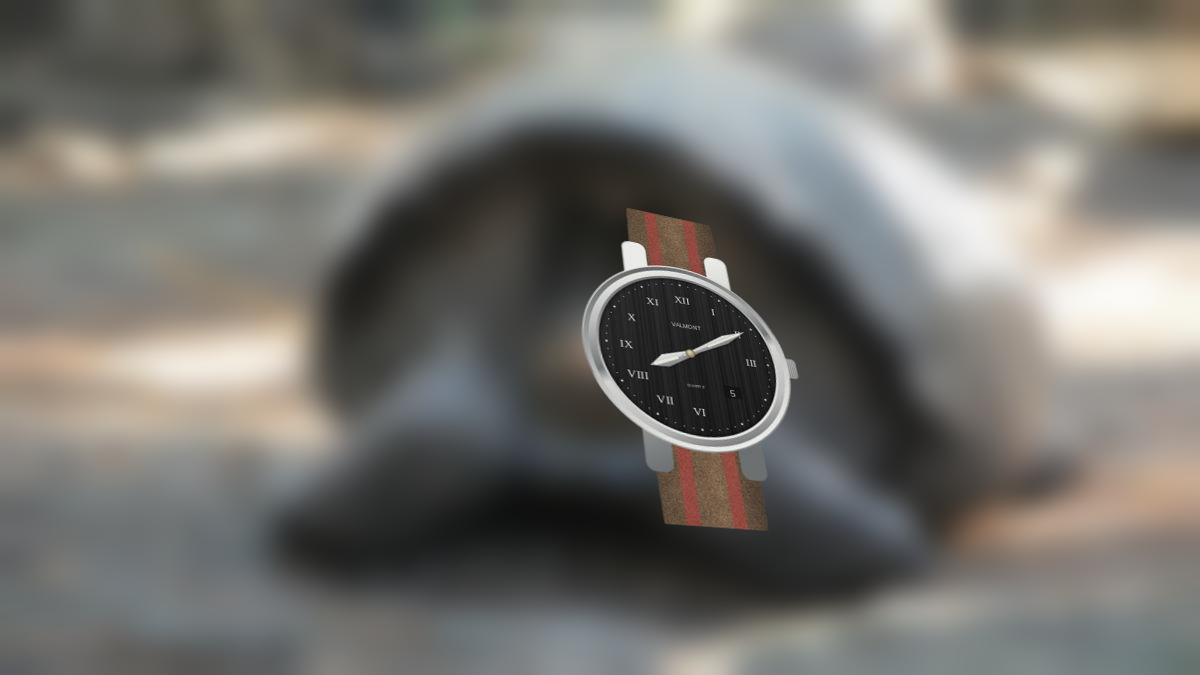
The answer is 8 h 10 min
